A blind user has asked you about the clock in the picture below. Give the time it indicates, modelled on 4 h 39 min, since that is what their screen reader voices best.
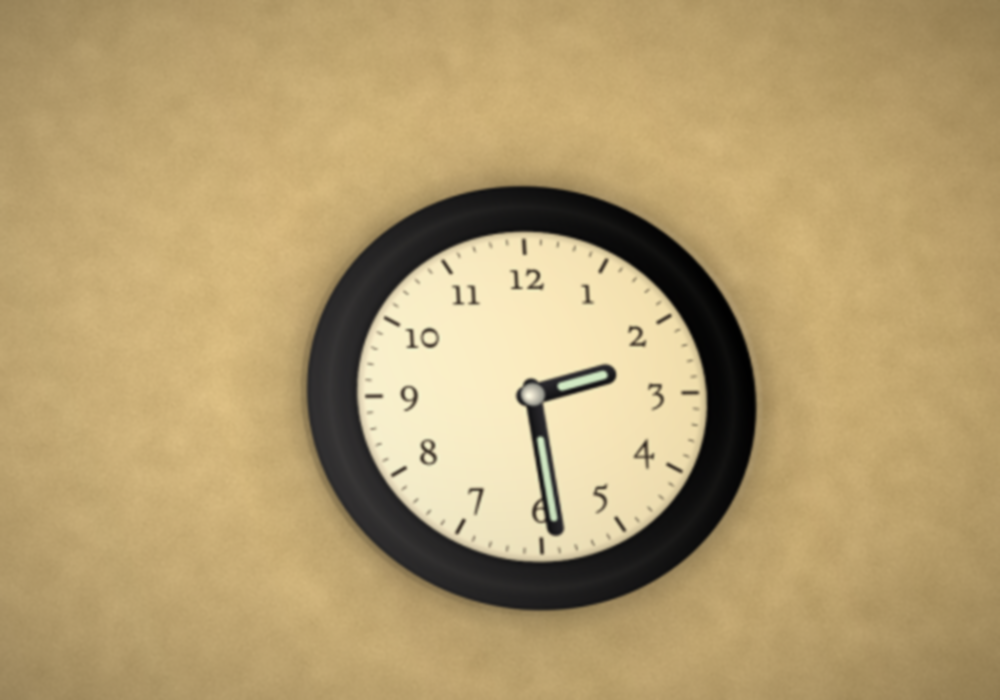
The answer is 2 h 29 min
